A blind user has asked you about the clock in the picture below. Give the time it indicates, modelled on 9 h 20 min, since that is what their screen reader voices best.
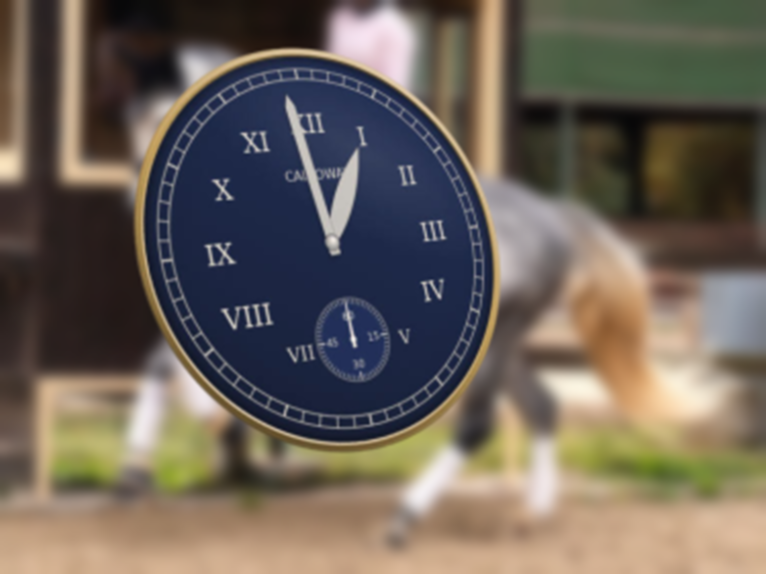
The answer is 12 h 59 min
